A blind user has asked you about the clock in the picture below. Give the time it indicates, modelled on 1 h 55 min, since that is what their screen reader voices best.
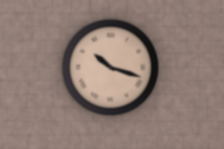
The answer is 10 h 18 min
